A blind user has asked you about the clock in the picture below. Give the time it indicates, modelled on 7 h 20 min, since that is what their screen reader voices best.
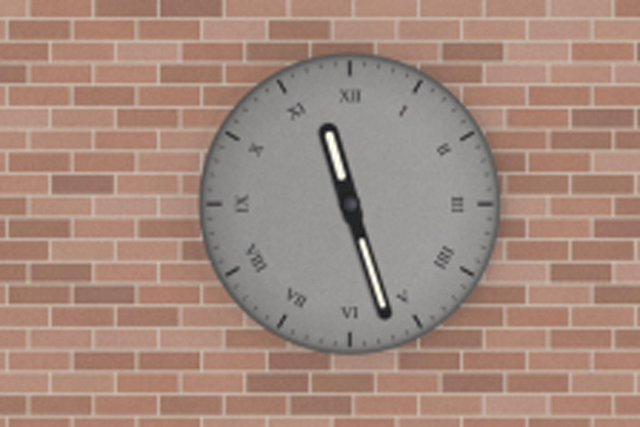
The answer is 11 h 27 min
